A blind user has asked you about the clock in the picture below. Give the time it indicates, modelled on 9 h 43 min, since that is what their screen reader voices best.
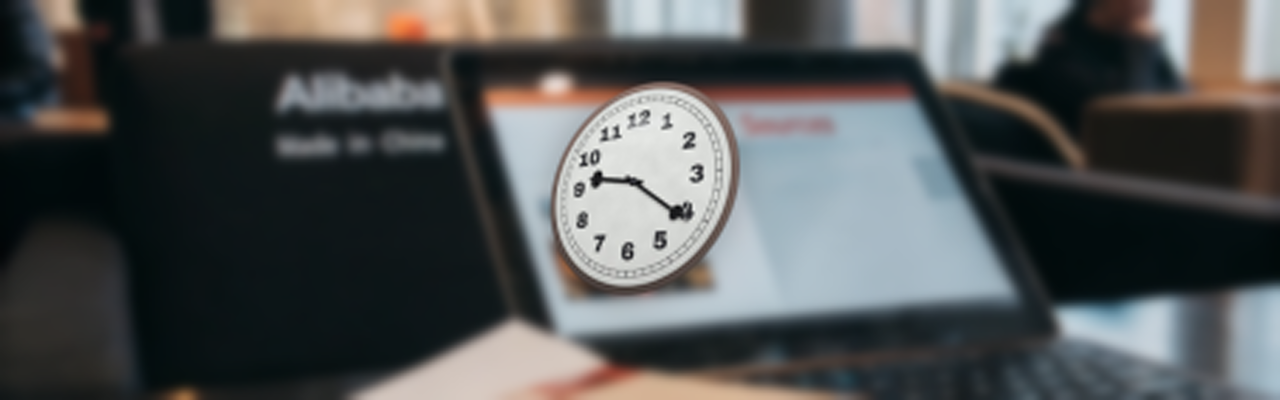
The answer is 9 h 21 min
